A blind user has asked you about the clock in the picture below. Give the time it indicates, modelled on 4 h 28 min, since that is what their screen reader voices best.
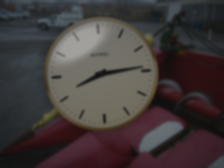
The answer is 8 h 14 min
